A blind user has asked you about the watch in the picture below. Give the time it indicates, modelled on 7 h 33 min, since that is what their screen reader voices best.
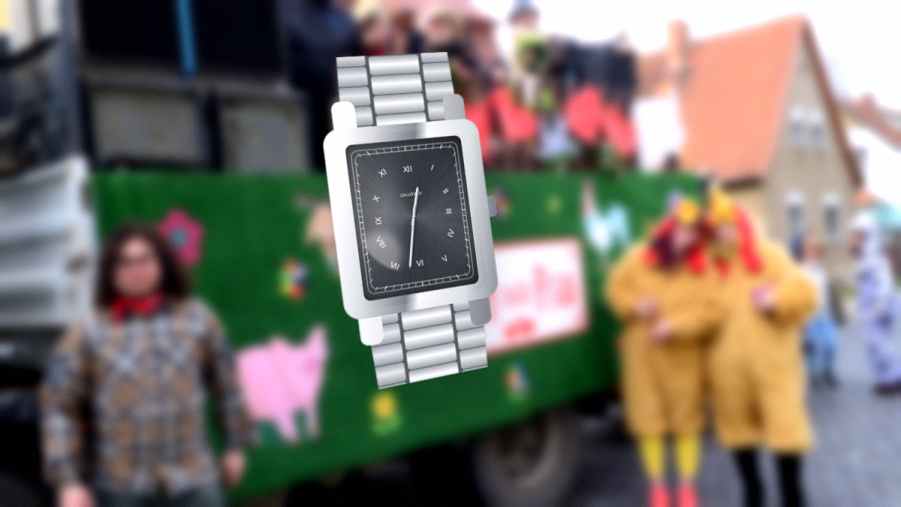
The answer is 12 h 32 min
